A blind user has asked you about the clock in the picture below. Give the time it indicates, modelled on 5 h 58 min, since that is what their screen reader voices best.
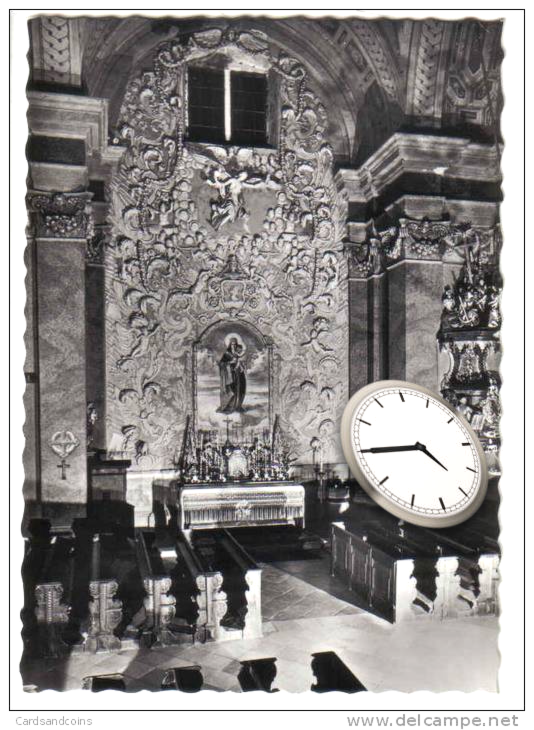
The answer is 4 h 45 min
